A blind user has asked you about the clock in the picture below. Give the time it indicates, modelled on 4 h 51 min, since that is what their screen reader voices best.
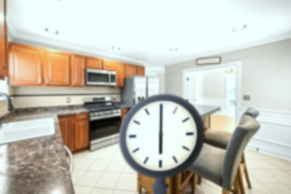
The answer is 6 h 00 min
